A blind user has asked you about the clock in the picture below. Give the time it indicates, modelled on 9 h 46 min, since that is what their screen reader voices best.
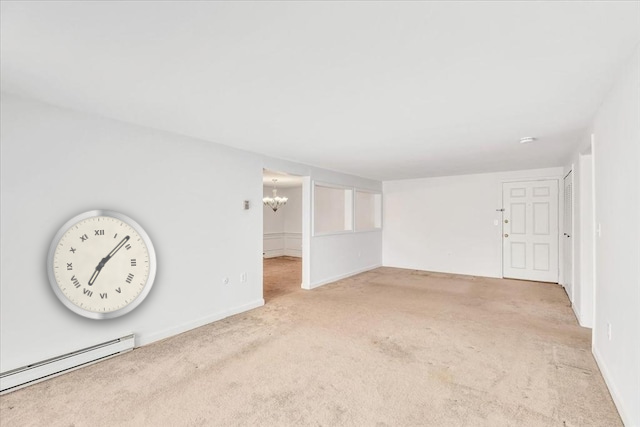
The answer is 7 h 08 min
